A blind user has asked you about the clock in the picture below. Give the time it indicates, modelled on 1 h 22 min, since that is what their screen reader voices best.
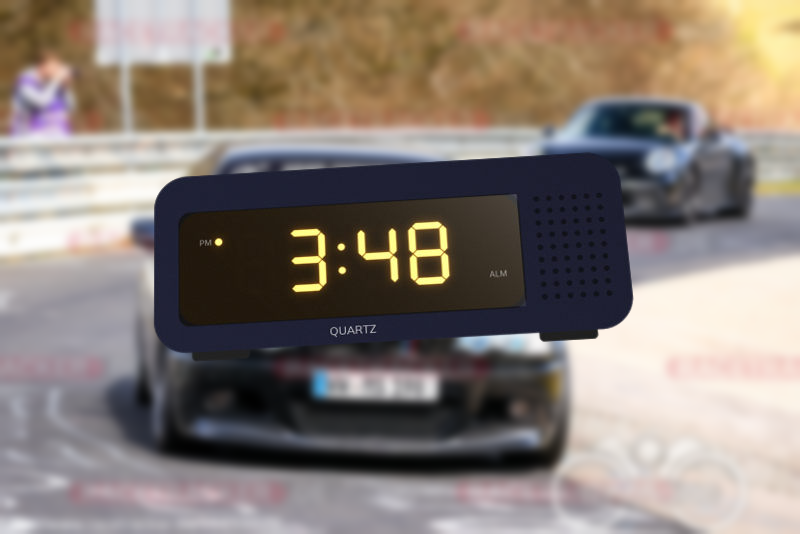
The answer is 3 h 48 min
